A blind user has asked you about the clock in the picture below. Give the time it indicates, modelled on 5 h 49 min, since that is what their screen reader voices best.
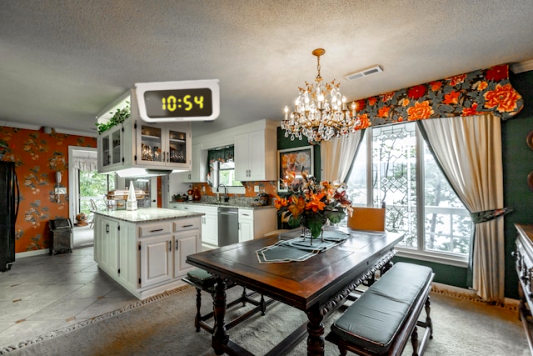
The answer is 10 h 54 min
